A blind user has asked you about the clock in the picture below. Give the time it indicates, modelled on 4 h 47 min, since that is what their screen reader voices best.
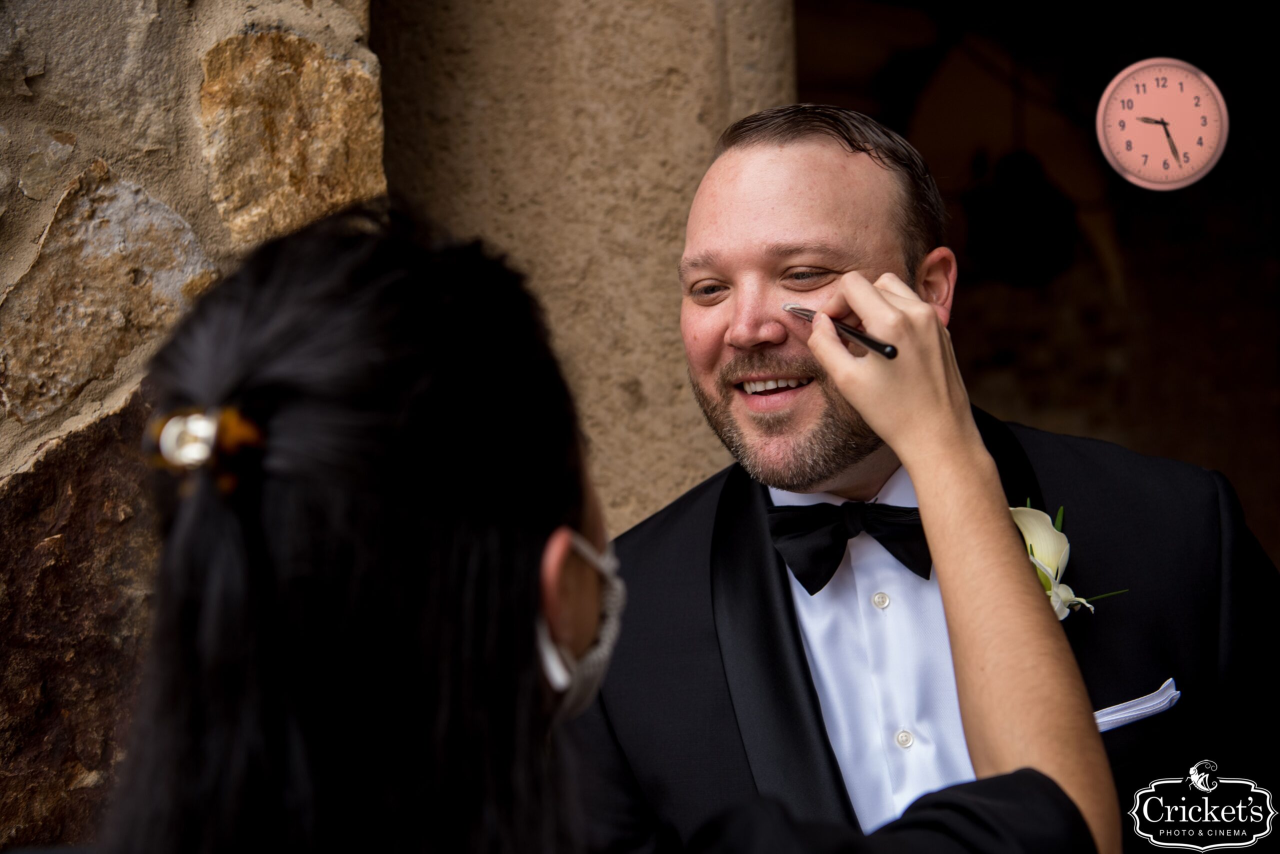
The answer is 9 h 27 min
